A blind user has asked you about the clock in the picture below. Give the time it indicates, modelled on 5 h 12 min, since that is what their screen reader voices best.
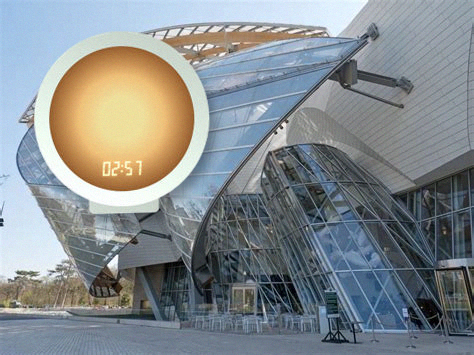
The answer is 2 h 57 min
